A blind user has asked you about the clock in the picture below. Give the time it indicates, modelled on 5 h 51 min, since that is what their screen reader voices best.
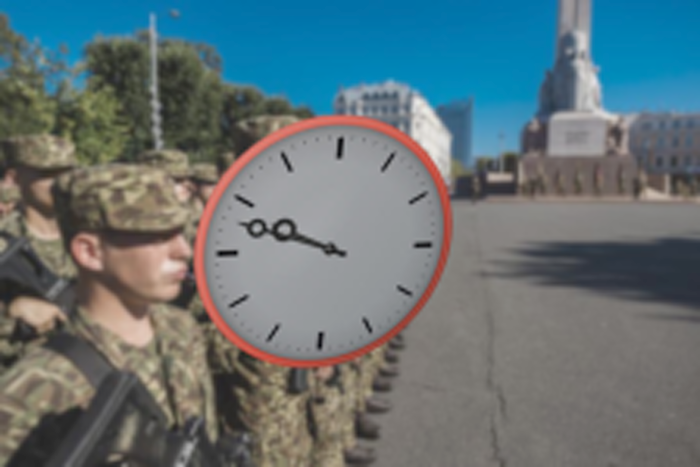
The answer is 9 h 48 min
